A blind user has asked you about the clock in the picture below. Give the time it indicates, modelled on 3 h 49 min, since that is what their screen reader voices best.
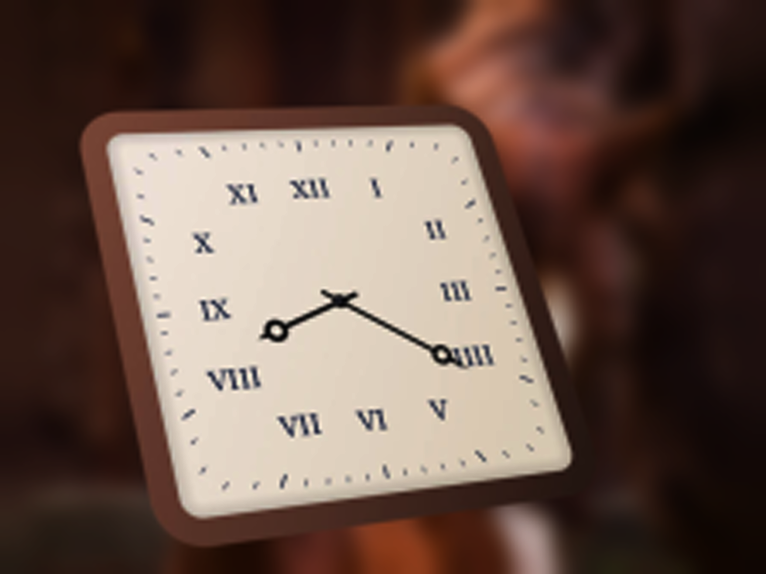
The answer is 8 h 21 min
